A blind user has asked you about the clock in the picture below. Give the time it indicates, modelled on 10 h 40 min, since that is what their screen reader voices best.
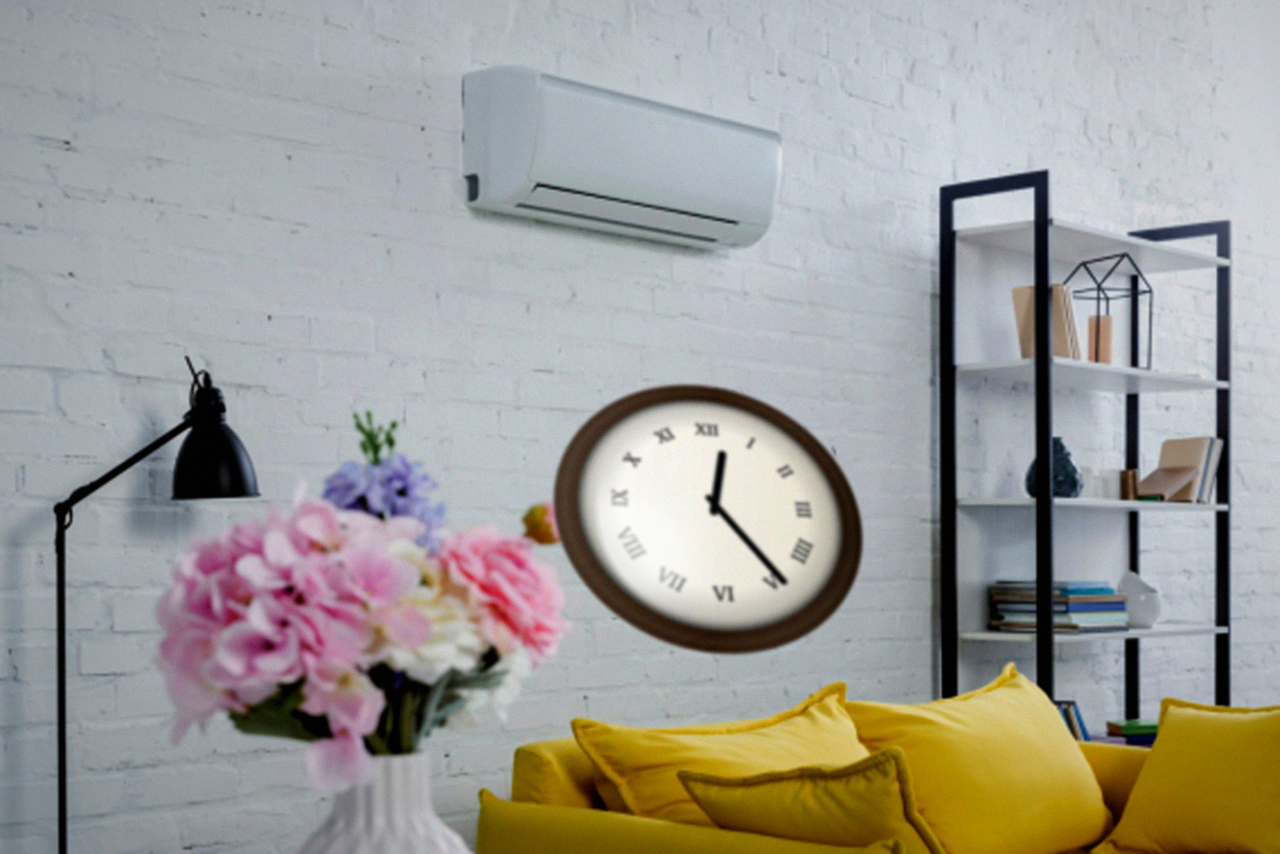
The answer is 12 h 24 min
